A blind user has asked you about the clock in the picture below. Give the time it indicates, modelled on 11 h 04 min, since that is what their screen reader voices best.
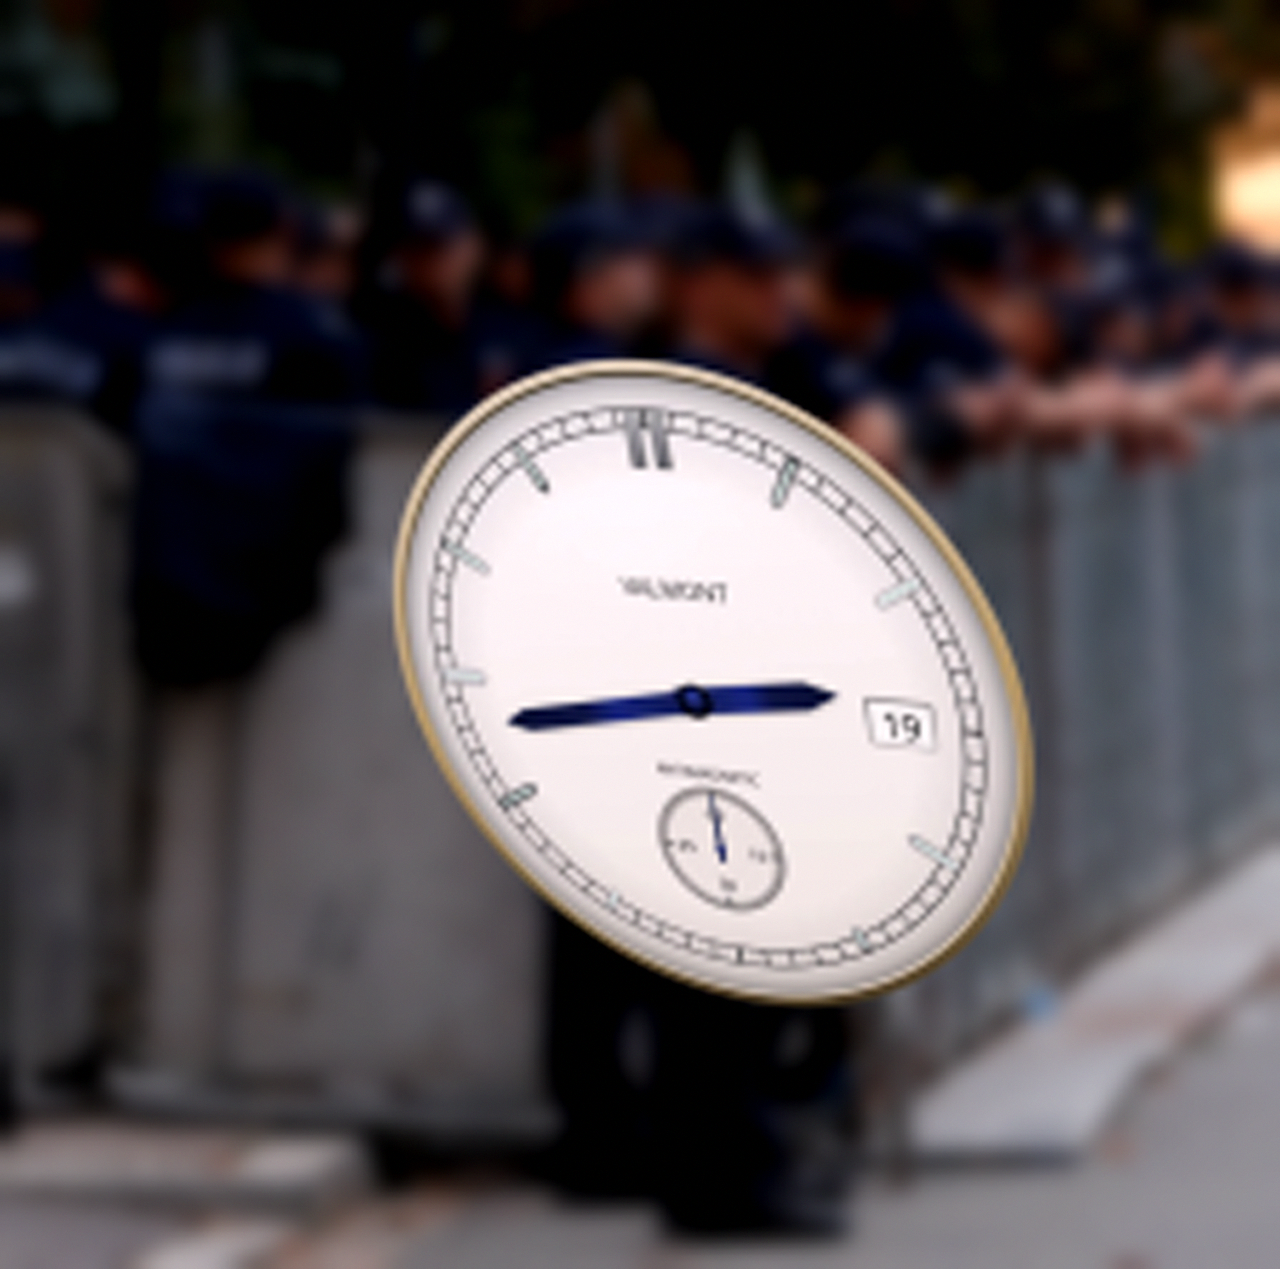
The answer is 2 h 43 min
